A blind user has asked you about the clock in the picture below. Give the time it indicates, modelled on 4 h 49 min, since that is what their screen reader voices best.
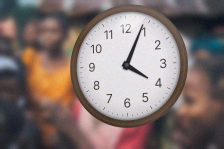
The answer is 4 h 04 min
